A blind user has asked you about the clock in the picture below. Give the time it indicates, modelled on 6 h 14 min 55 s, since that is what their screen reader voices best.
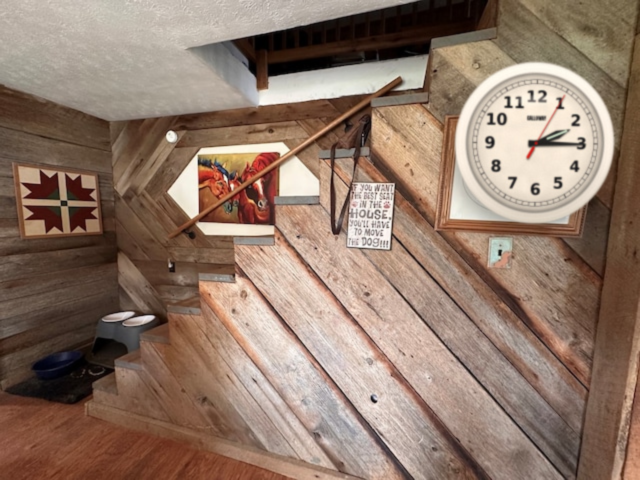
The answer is 2 h 15 min 05 s
